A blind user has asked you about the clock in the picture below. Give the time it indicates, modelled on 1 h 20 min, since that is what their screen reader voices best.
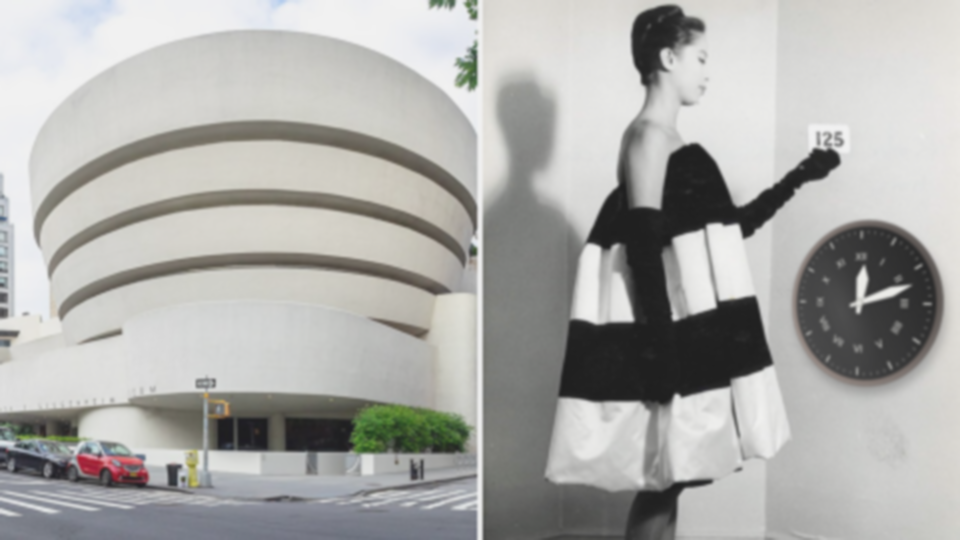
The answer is 12 h 12 min
